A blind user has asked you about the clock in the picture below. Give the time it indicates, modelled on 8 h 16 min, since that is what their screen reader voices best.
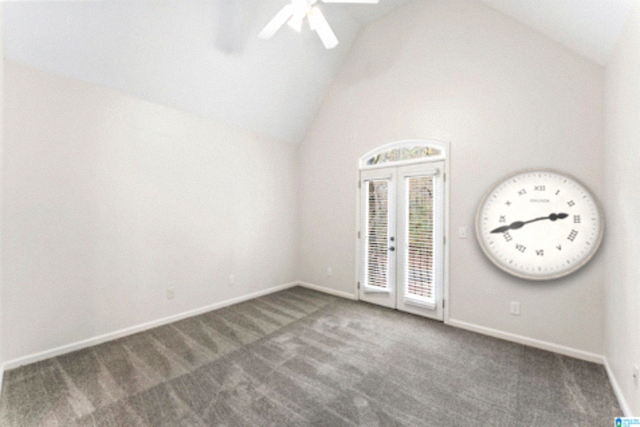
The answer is 2 h 42 min
